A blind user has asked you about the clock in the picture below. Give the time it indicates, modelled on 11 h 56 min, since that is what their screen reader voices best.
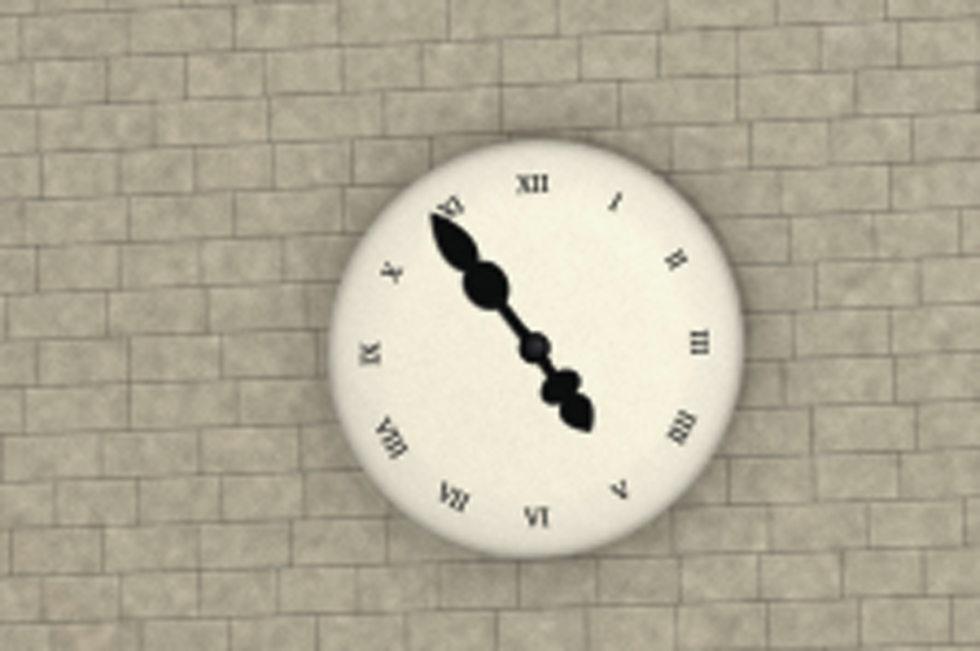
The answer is 4 h 54 min
